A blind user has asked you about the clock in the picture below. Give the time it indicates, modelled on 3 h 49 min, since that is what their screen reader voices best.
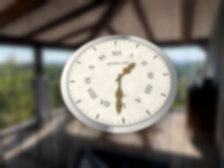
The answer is 1 h 31 min
